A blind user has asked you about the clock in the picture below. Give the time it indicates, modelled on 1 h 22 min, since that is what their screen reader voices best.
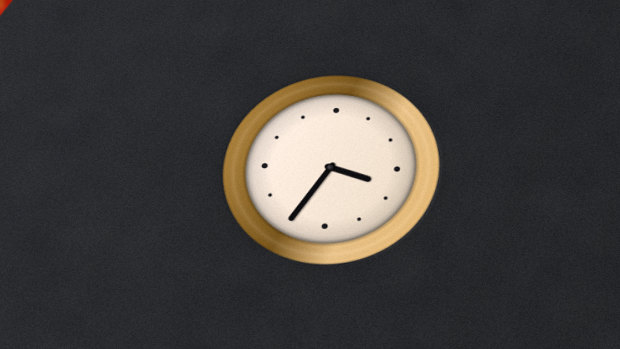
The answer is 3 h 35 min
